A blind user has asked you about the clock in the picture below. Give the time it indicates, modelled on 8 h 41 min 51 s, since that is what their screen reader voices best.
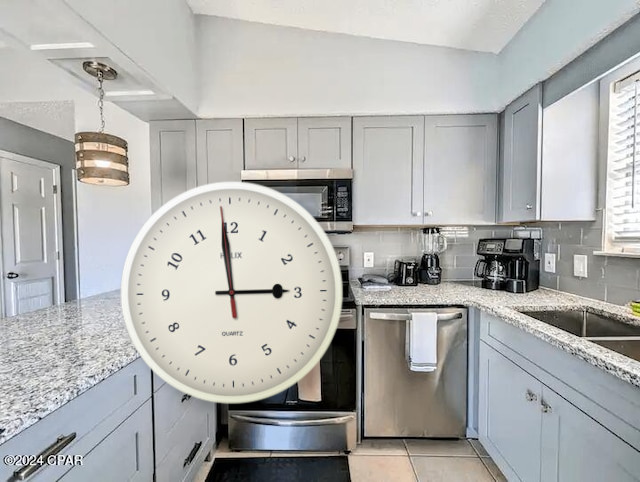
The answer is 2 h 58 min 59 s
